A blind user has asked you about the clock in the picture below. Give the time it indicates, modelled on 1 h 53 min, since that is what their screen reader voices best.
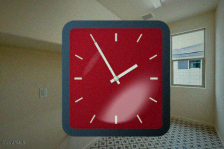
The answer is 1 h 55 min
